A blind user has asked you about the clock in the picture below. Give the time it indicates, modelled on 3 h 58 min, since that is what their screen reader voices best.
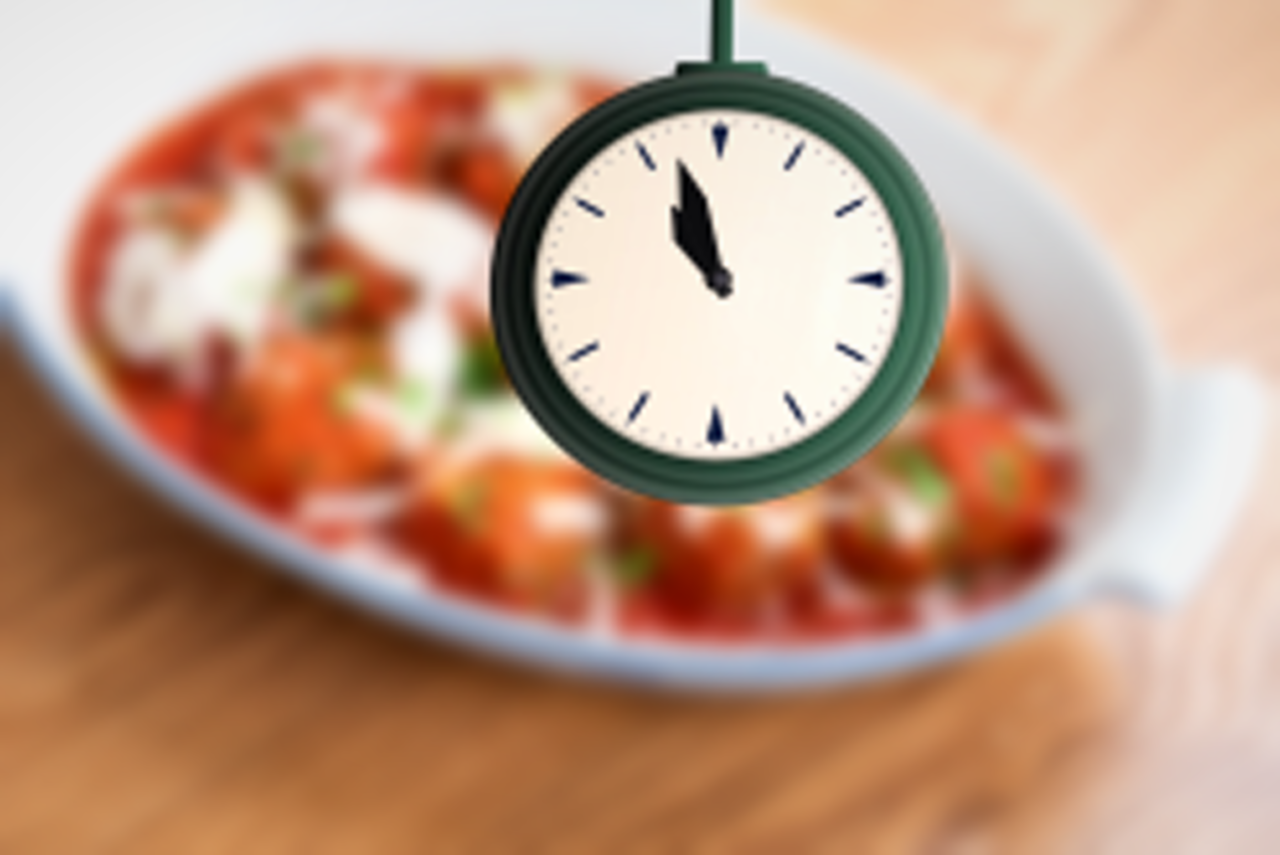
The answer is 10 h 57 min
